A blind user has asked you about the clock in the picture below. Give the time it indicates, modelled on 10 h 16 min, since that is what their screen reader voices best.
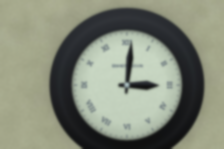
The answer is 3 h 01 min
